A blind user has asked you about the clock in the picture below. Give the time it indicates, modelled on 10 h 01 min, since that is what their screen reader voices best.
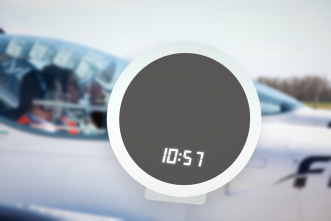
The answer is 10 h 57 min
